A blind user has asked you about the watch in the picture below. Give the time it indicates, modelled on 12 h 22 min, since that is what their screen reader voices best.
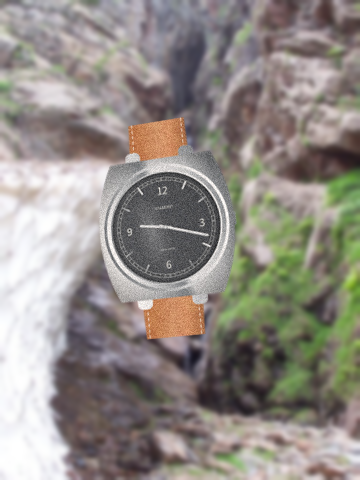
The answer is 9 h 18 min
